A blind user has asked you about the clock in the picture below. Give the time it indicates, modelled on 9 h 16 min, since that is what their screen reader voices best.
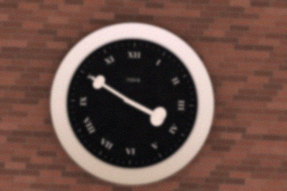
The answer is 3 h 50 min
